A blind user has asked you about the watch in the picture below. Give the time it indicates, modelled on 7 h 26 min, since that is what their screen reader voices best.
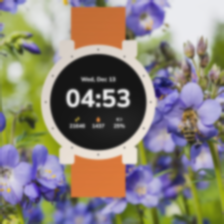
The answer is 4 h 53 min
